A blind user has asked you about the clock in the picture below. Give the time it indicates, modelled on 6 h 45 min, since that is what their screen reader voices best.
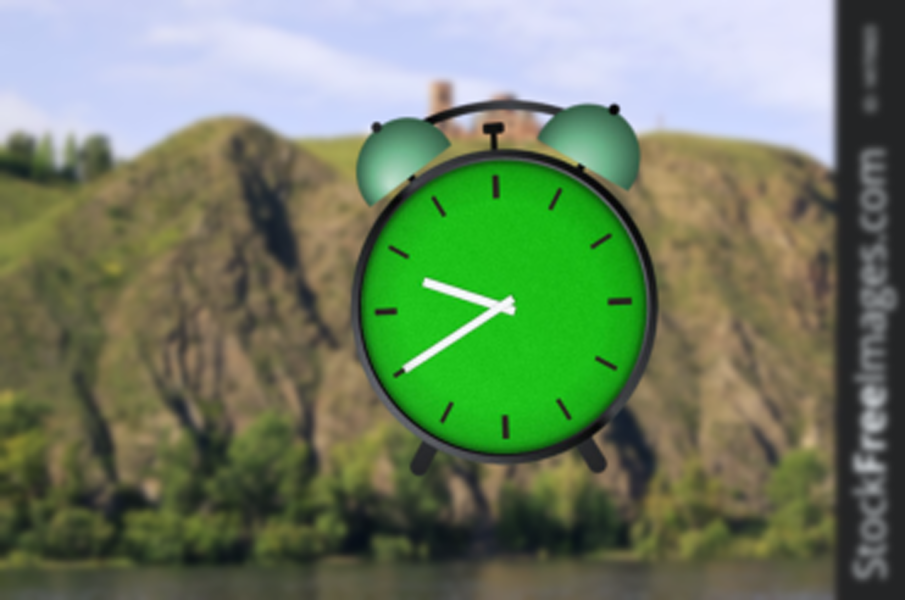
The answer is 9 h 40 min
